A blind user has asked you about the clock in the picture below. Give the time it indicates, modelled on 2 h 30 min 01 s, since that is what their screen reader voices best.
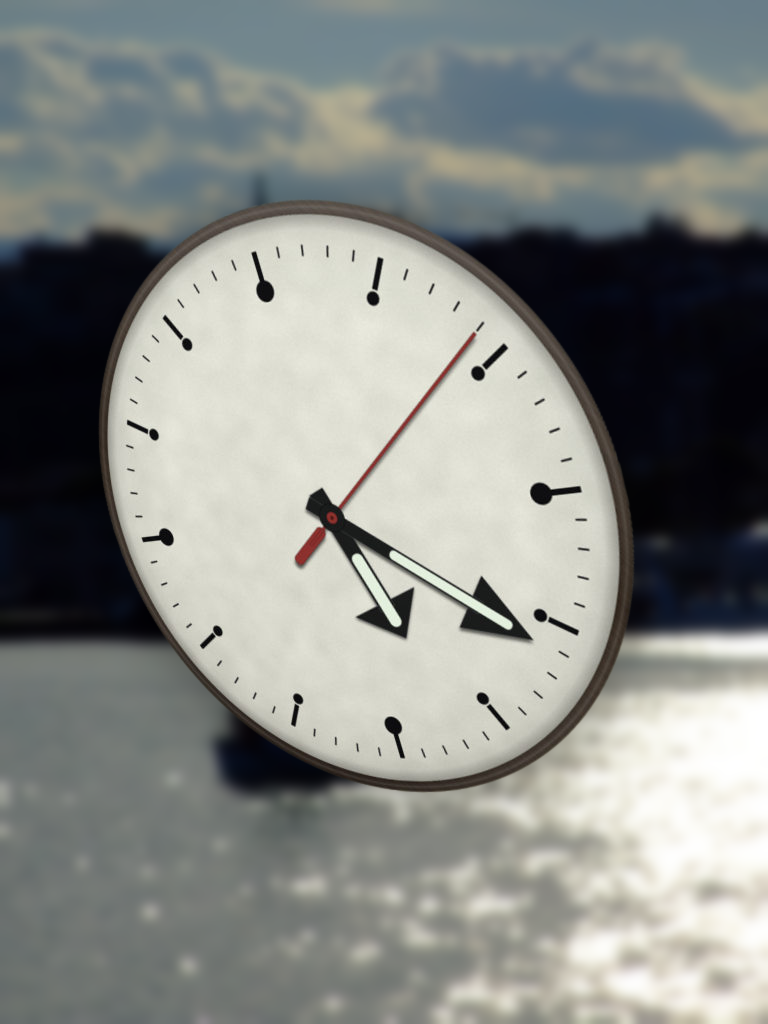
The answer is 5 h 21 min 09 s
